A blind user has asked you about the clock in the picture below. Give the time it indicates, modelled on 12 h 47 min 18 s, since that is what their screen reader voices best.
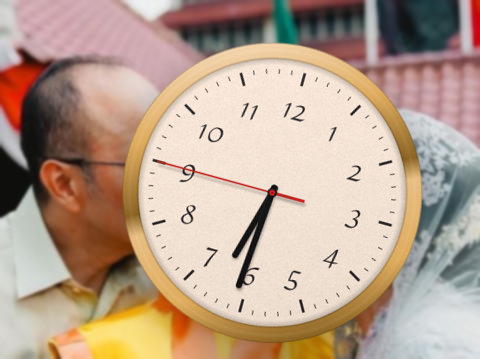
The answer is 6 h 30 min 45 s
